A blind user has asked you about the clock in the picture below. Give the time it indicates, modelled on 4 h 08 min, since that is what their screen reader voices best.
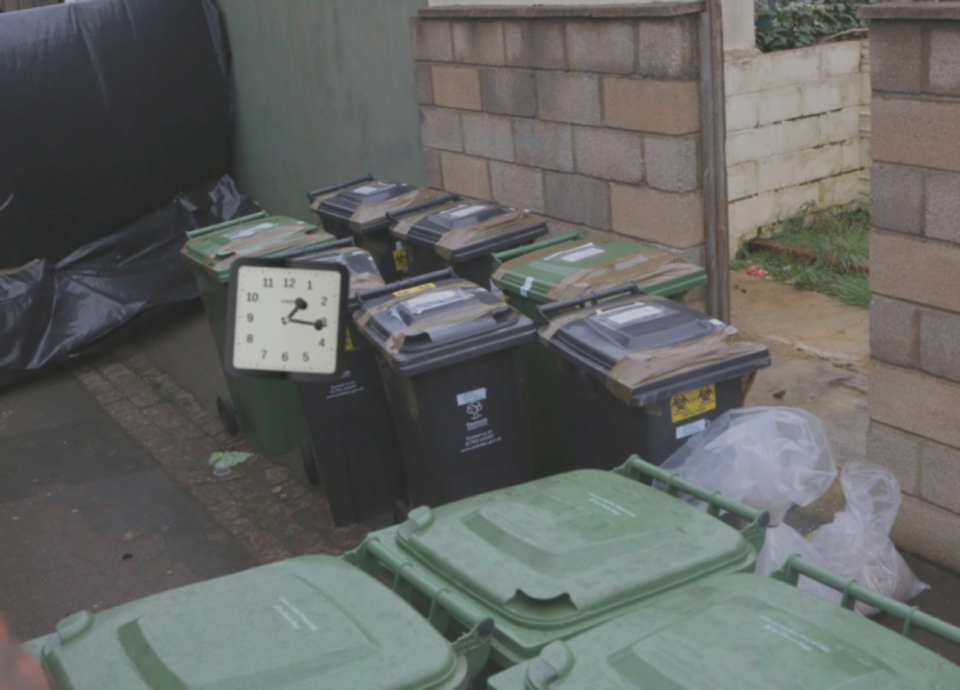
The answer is 1 h 16 min
